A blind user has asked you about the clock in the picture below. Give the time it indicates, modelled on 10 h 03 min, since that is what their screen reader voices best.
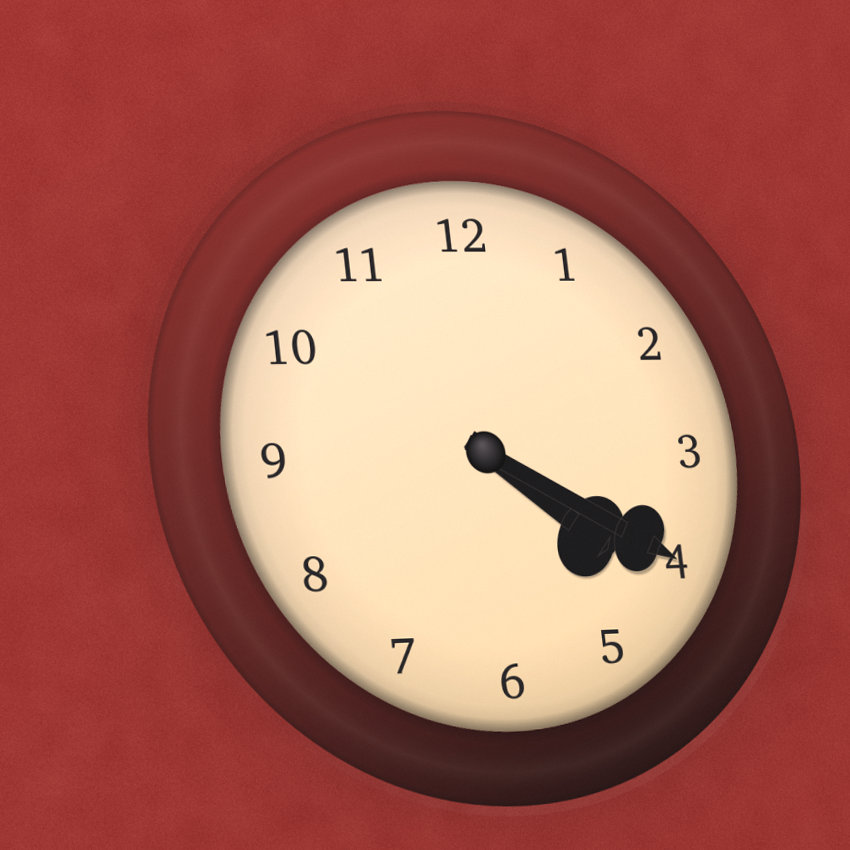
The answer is 4 h 20 min
